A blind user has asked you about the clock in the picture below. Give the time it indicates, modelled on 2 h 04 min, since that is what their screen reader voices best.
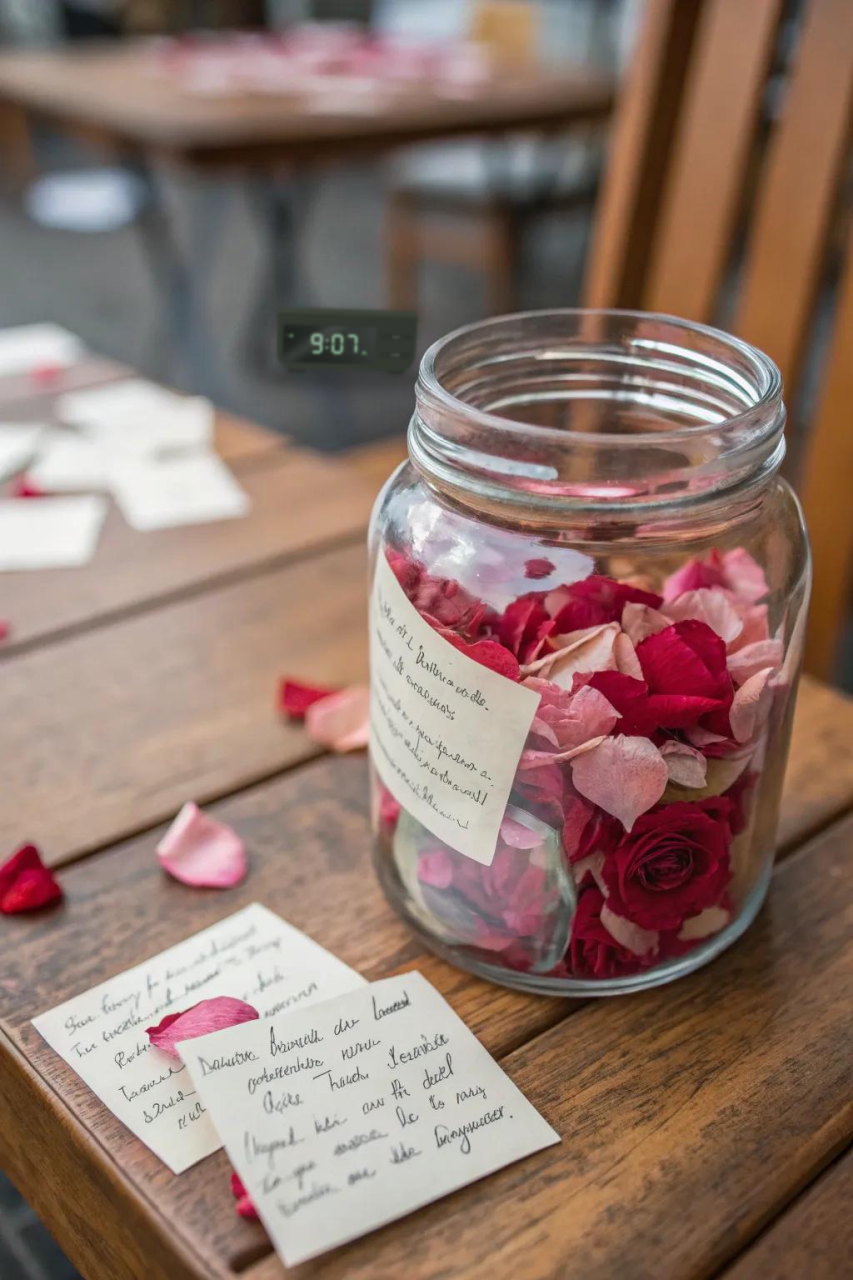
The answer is 9 h 07 min
